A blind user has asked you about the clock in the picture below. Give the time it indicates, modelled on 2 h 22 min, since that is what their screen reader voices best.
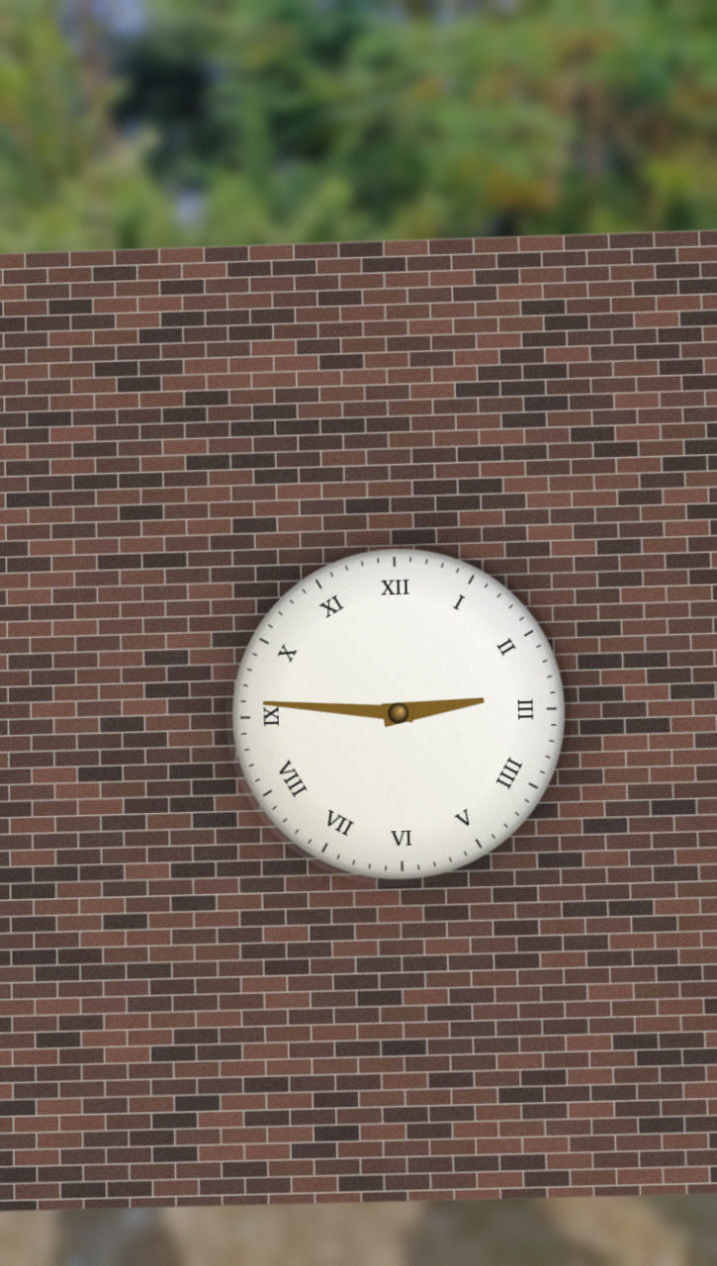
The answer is 2 h 46 min
